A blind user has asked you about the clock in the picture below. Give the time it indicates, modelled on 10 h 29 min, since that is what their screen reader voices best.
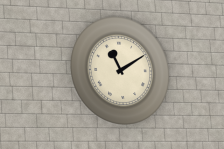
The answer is 11 h 10 min
